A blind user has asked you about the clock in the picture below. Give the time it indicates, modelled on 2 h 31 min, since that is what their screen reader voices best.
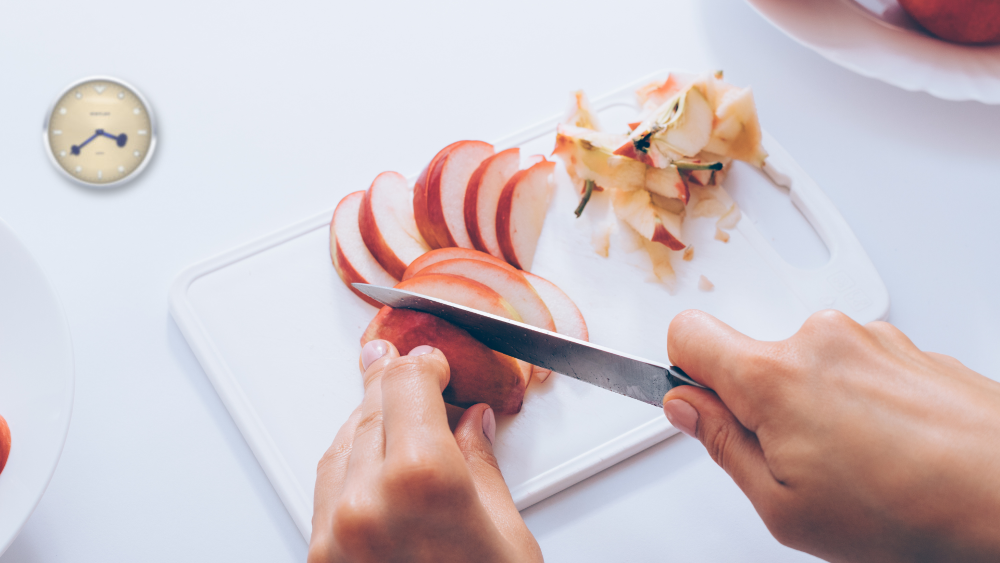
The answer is 3 h 39 min
